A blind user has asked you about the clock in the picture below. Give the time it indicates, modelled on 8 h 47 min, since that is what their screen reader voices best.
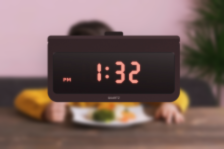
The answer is 1 h 32 min
